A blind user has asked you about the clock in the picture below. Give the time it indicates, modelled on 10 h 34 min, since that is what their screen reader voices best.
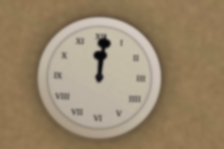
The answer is 12 h 01 min
